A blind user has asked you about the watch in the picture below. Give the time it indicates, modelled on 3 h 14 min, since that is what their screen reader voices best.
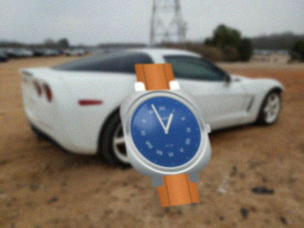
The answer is 12 h 57 min
